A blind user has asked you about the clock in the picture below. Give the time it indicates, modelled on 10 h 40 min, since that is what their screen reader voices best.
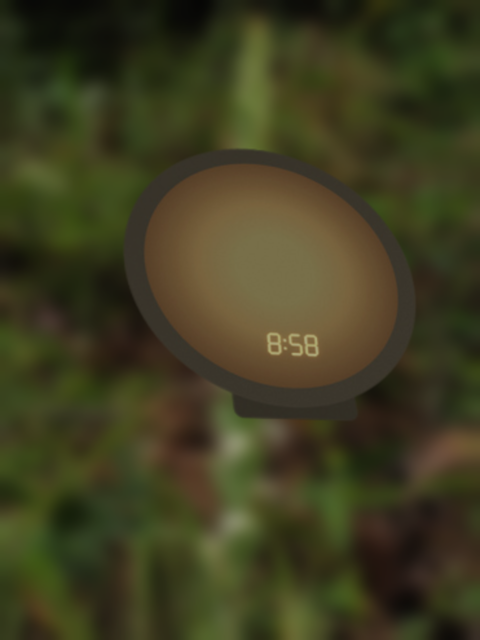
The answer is 8 h 58 min
